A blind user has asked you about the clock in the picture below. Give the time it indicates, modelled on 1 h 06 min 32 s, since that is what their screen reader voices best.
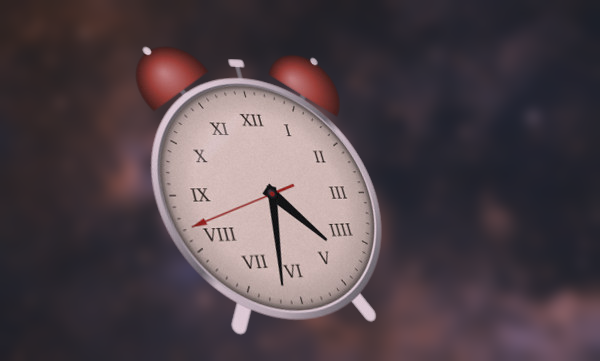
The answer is 4 h 31 min 42 s
